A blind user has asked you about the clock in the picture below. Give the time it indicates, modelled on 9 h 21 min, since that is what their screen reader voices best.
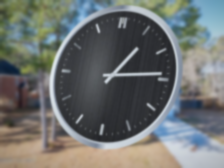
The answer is 1 h 14 min
